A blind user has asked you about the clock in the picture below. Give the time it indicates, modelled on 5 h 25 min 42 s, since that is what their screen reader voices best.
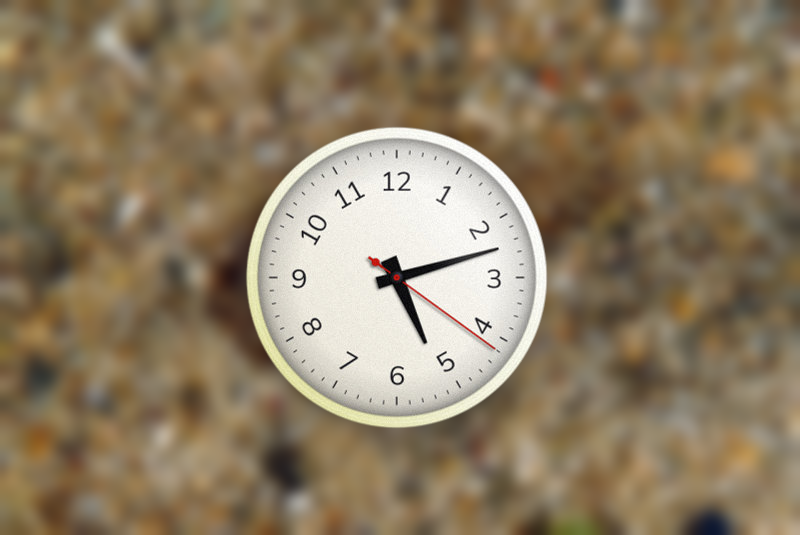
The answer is 5 h 12 min 21 s
